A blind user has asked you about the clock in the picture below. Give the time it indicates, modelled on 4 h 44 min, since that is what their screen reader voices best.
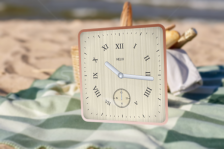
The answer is 10 h 16 min
